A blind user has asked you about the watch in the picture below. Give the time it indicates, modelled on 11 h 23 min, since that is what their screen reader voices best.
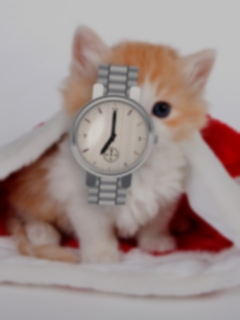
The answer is 7 h 00 min
